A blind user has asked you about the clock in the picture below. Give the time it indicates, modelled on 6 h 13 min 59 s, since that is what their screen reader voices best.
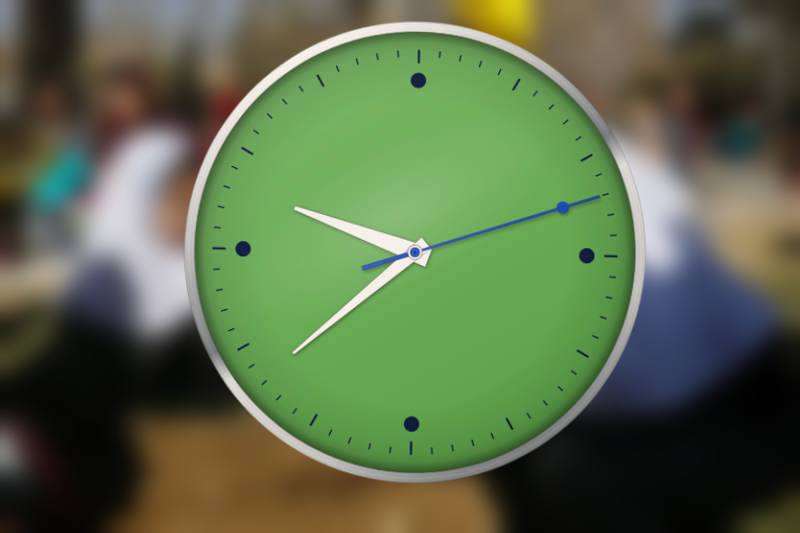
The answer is 9 h 38 min 12 s
